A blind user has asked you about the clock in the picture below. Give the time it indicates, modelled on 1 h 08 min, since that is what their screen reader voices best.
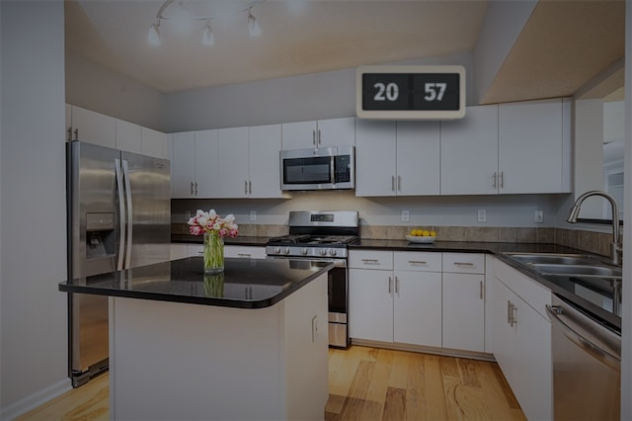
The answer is 20 h 57 min
